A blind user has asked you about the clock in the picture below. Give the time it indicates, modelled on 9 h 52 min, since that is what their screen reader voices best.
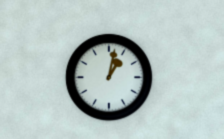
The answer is 1 h 02 min
